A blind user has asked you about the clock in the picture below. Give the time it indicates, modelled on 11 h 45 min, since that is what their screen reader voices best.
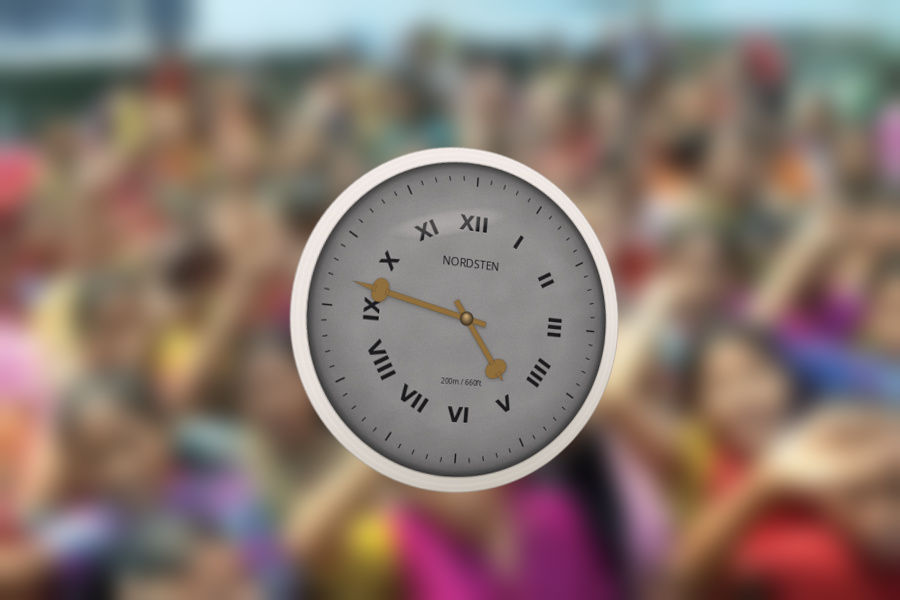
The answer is 4 h 47 min
